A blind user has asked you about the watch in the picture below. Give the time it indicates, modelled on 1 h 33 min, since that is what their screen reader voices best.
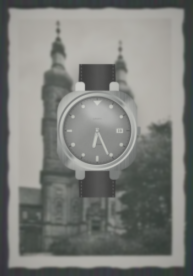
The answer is 6 h 26 min
